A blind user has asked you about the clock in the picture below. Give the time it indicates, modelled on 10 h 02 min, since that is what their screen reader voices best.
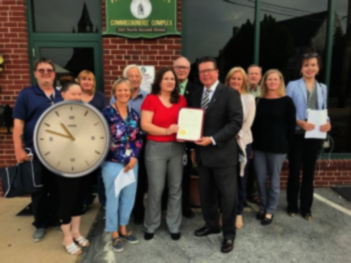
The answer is 10 h 48 min
